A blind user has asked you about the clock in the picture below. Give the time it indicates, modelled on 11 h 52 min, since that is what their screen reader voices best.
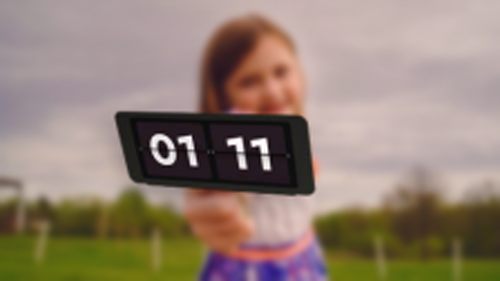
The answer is 1 h 11 min
